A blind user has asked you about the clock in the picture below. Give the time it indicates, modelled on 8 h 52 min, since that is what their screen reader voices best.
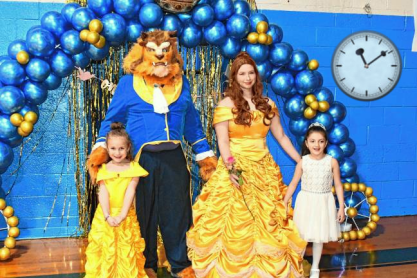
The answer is 11 h 09 min
